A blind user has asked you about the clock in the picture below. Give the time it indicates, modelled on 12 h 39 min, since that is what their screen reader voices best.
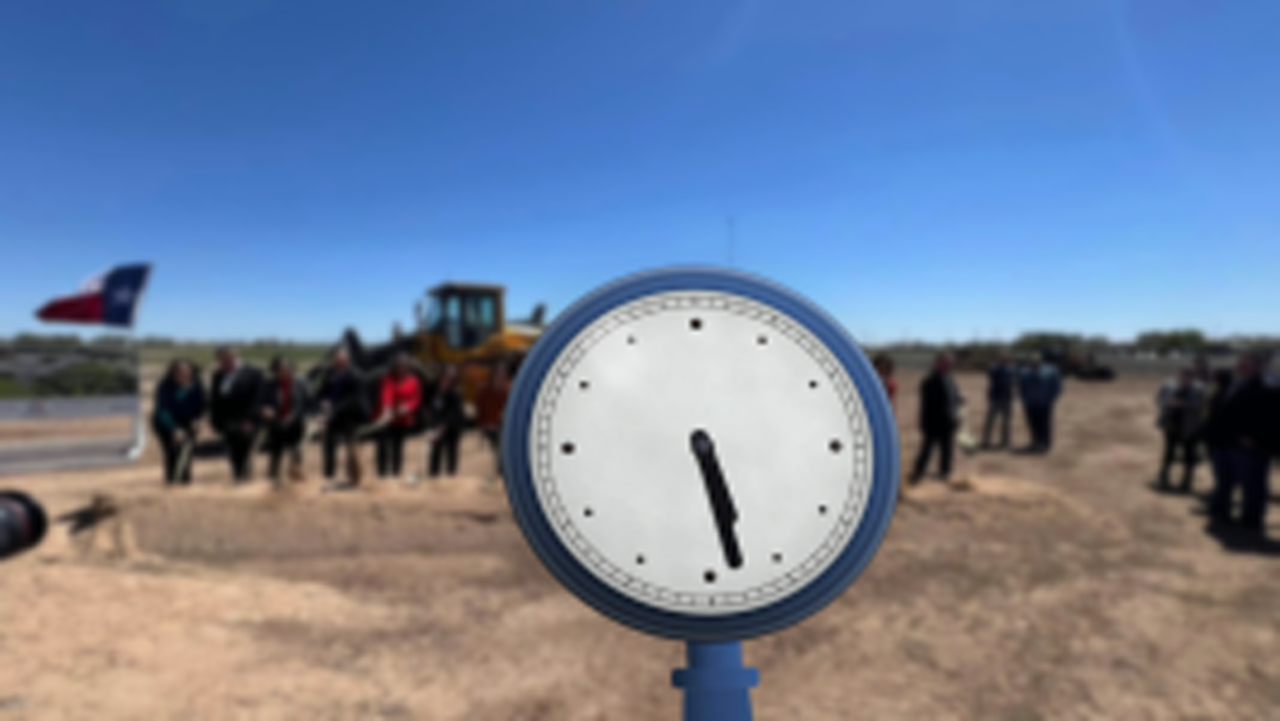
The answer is 5 h 28 min
